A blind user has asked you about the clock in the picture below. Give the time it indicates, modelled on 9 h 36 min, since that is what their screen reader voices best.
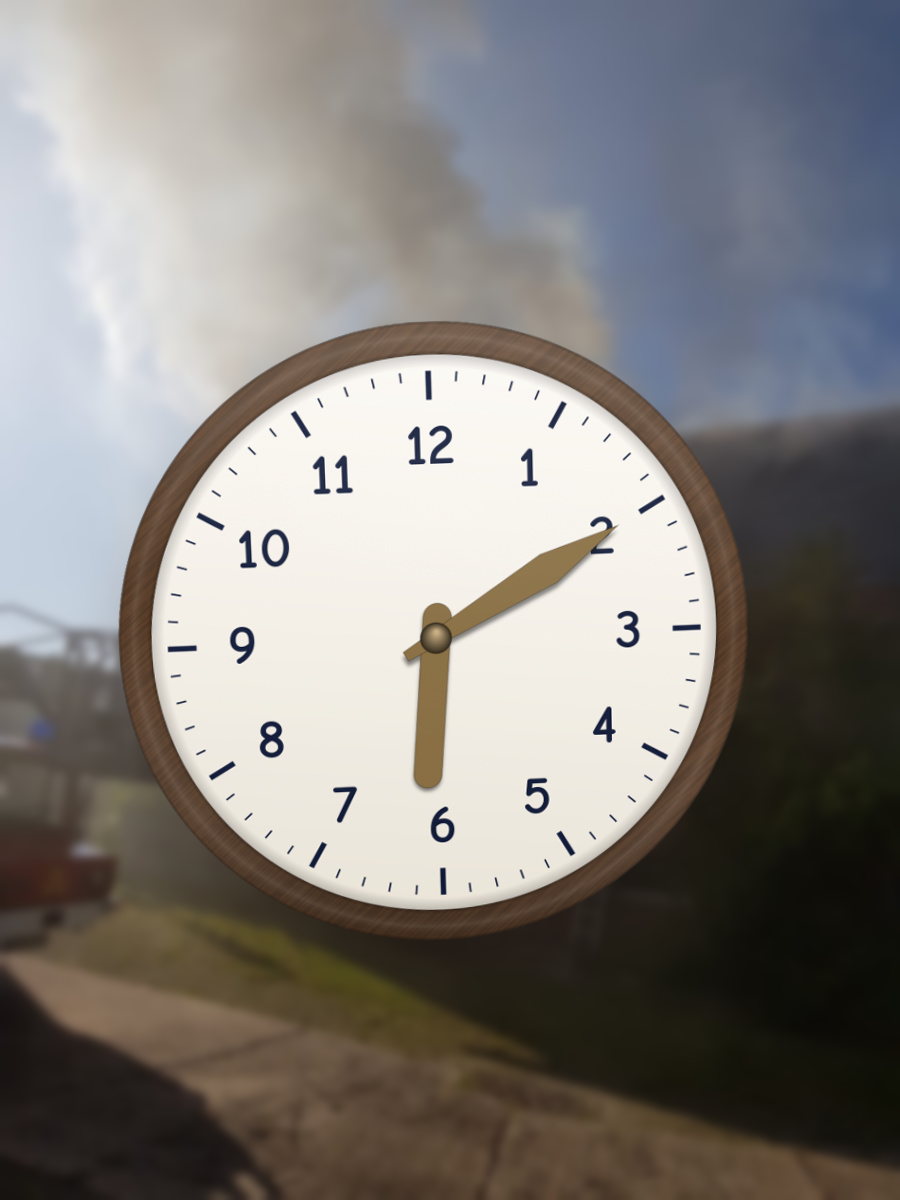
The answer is 6 h 10 min
